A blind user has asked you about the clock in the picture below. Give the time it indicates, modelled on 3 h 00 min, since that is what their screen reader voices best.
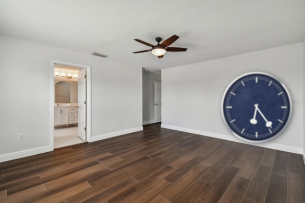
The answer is 6 h 24 min
